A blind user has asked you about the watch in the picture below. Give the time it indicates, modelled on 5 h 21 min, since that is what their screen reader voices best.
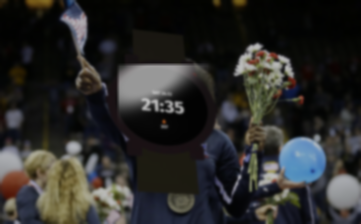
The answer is 21 h 35 min
